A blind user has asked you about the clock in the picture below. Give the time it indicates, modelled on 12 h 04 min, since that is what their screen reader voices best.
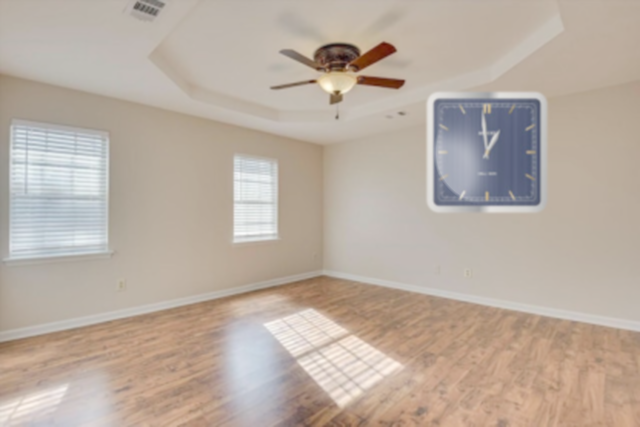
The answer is 12 h 59 min
